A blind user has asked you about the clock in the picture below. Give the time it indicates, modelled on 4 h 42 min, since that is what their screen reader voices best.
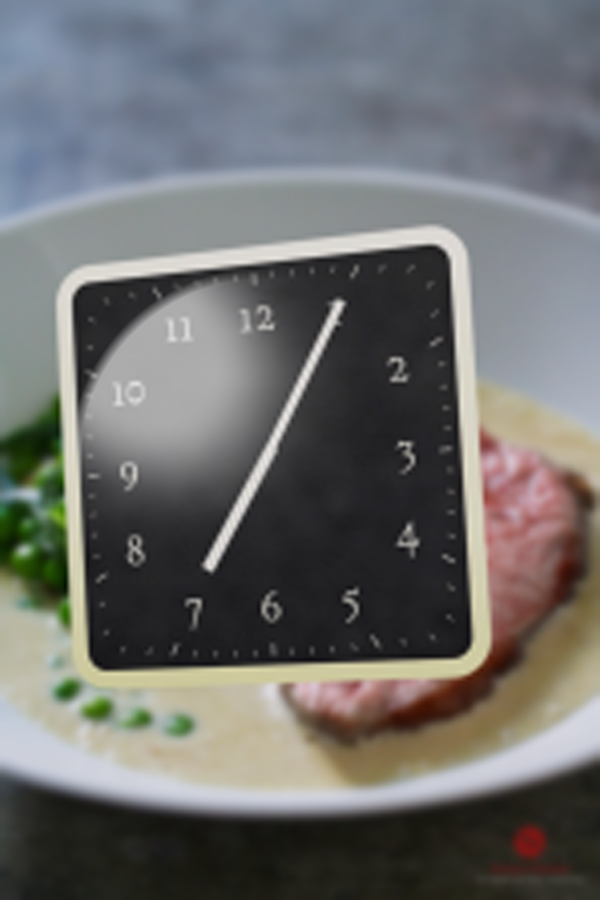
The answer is 7 h 05 min
